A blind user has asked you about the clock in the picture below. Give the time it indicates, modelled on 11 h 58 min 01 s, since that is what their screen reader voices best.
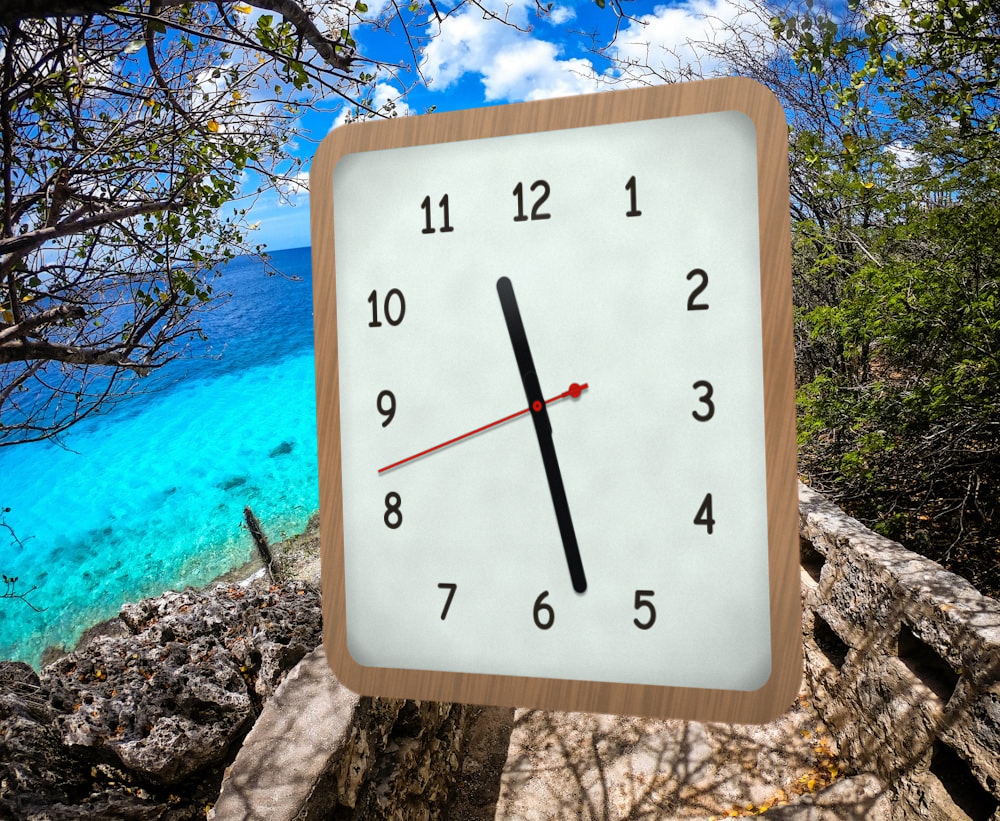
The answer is 11 h 27 min 42 s
